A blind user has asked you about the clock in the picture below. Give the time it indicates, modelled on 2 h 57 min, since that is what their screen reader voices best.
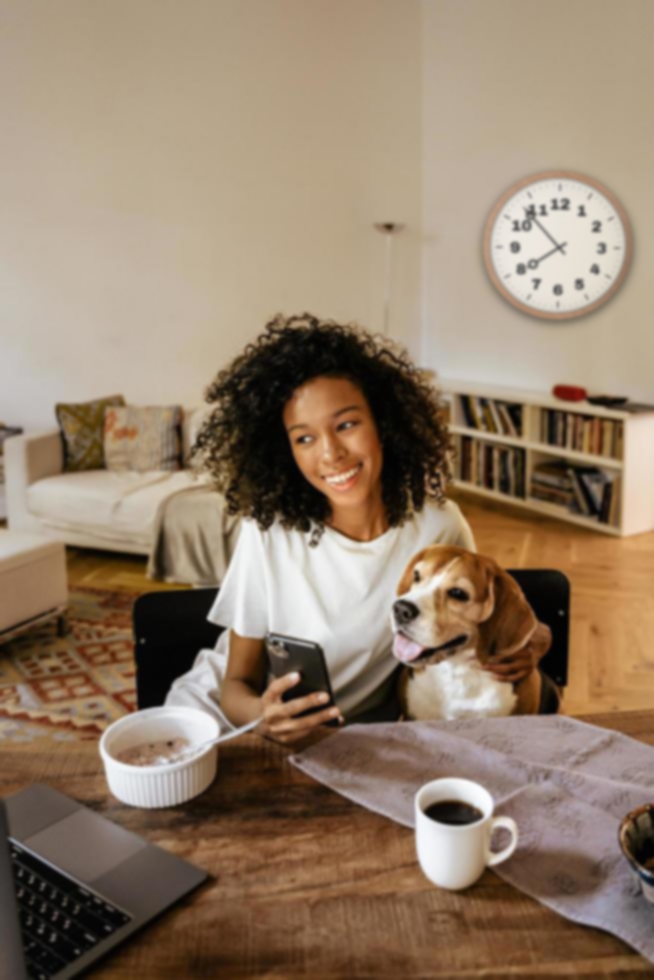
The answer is 7 h 53 min
